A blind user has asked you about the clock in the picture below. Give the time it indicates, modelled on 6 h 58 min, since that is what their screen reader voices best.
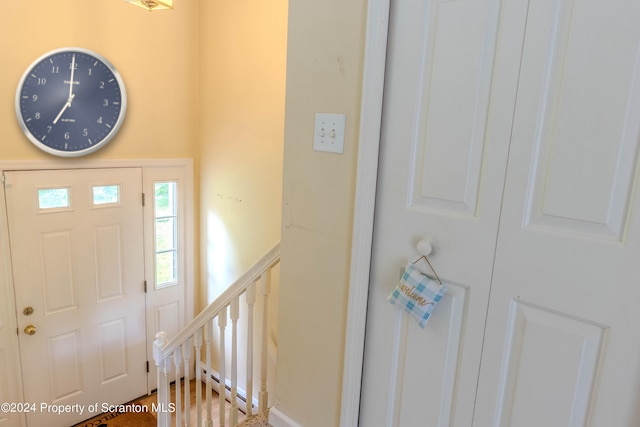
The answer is 7 h 00 min
